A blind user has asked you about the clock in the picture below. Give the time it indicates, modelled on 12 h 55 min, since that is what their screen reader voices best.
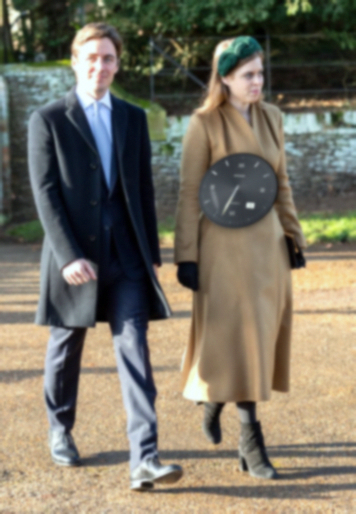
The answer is 6 h 33 min
